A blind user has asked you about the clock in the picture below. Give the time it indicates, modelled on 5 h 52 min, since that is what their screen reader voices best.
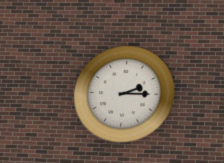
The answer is 2 h 15 min
